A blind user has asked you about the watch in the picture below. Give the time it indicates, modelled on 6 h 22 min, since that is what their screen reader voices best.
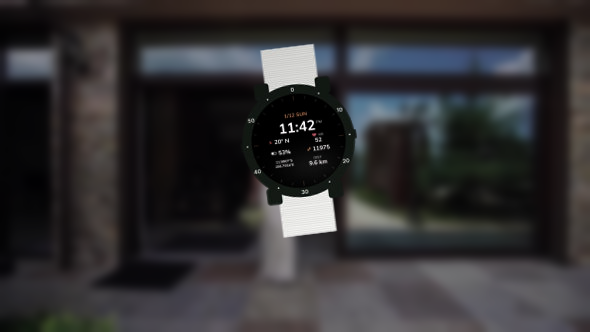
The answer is 11 h 42 min
